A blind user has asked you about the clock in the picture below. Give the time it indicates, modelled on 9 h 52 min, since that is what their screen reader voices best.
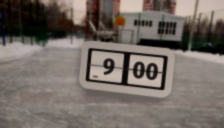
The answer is 9 h 00 min
